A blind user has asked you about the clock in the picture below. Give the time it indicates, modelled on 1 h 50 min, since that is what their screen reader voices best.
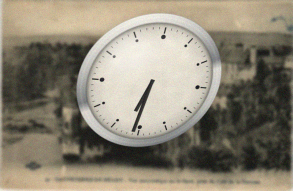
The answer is 6 h 31 min
